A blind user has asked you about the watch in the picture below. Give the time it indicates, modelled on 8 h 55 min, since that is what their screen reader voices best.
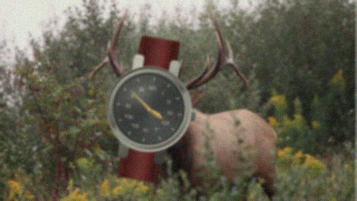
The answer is 3 h 51 min
